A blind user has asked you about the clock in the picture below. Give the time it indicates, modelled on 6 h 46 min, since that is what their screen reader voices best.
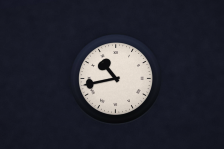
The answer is 10 h 43 min
